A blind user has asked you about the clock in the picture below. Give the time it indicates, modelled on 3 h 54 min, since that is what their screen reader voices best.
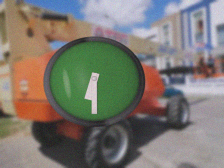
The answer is 6 h 30 min
